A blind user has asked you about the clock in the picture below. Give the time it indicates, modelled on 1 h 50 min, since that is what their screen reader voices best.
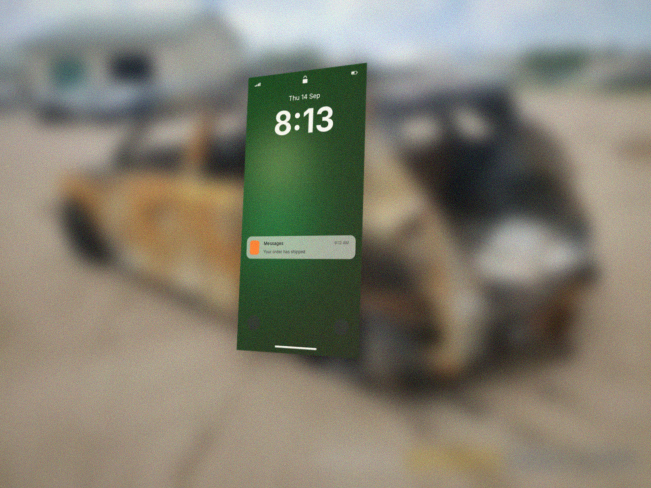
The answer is 8 h 13 min
